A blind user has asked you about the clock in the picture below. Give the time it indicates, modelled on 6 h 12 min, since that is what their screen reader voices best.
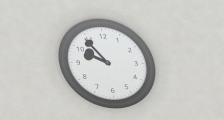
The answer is 9 h 54 min
